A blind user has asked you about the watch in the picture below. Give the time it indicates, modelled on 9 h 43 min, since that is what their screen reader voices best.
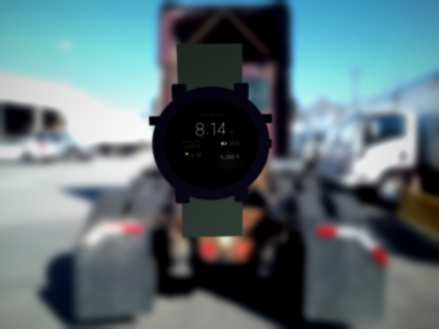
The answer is 8 h 14 min
